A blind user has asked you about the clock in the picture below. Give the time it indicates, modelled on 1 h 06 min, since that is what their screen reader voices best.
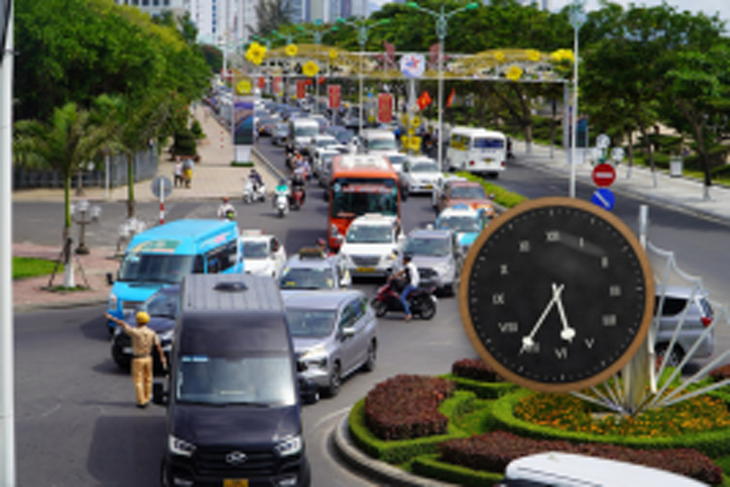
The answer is 5 h 36 min
